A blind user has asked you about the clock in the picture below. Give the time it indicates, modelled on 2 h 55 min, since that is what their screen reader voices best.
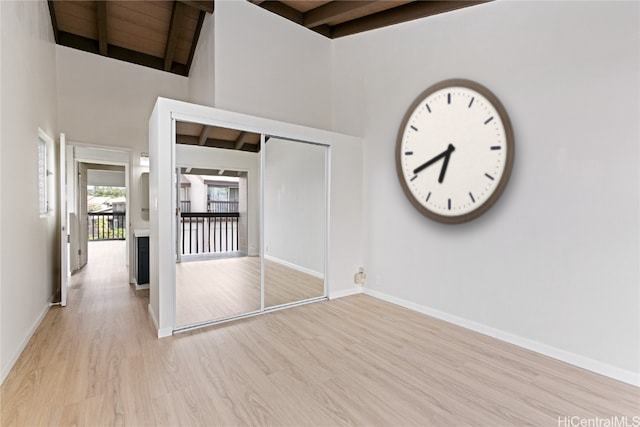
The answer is 6 h 41 min
